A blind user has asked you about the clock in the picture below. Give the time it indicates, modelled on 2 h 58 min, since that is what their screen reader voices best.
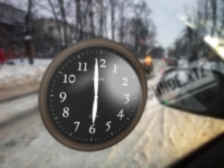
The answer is 5 h 59 min
